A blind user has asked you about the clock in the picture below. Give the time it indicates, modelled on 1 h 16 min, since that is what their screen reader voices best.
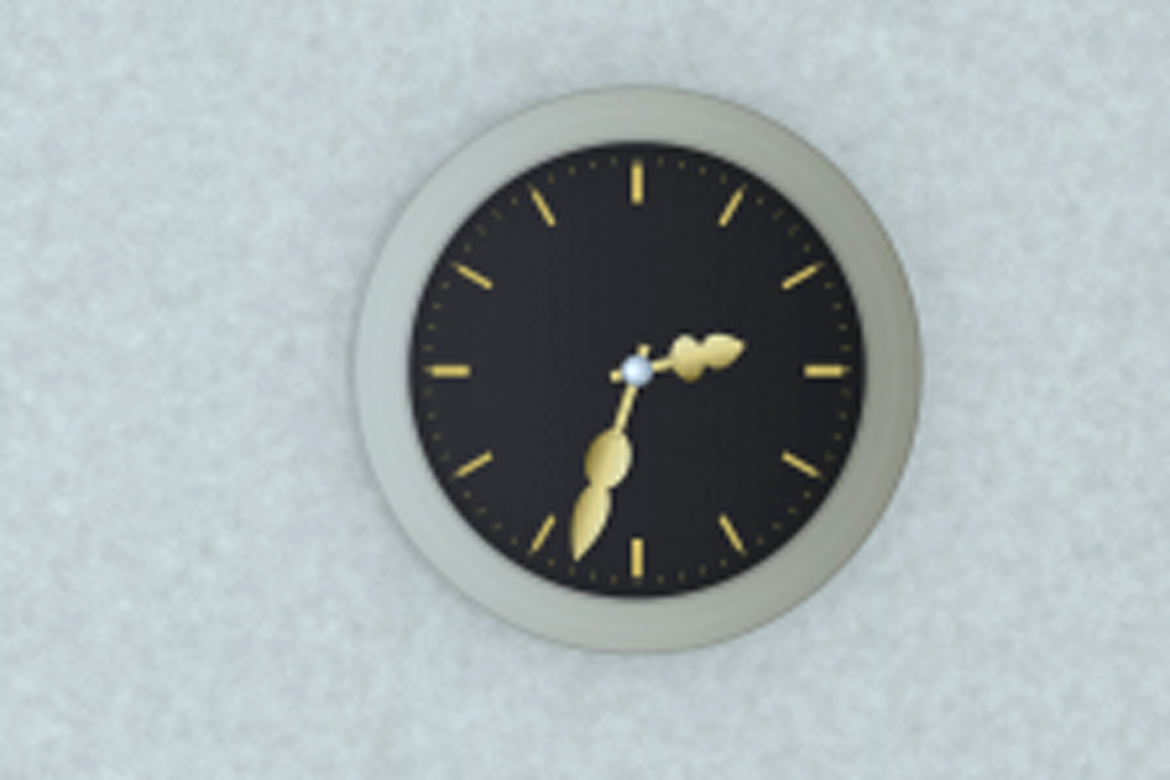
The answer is 2 h 33 min
